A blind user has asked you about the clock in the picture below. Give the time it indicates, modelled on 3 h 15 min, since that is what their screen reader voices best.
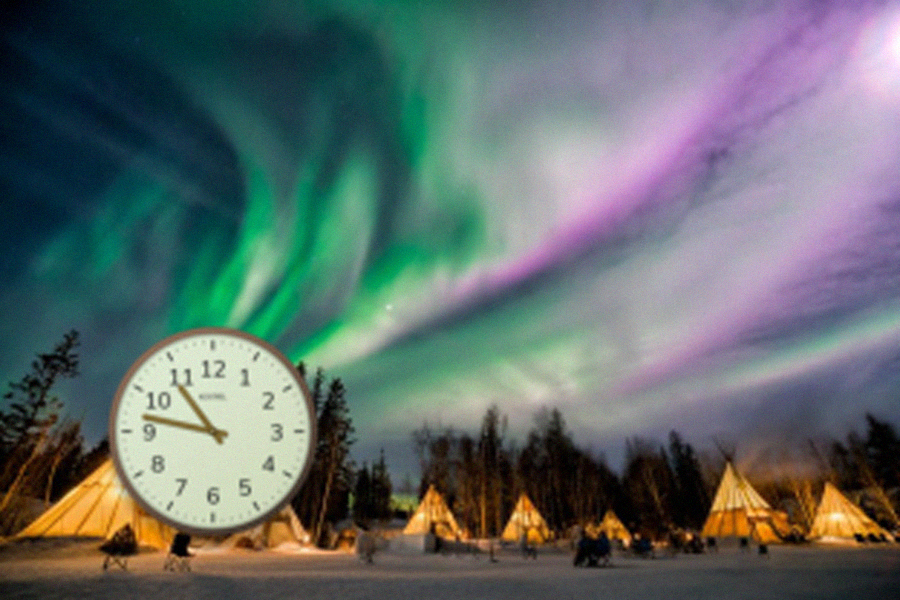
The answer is 10 h 47 min
